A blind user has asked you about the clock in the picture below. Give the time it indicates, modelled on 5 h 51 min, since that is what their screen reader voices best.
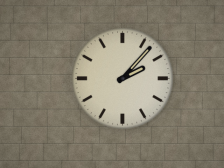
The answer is 2 h 07 min
